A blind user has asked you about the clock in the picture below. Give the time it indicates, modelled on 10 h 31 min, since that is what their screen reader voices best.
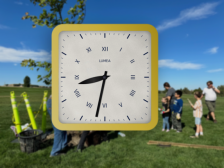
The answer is 8 h 32 min
